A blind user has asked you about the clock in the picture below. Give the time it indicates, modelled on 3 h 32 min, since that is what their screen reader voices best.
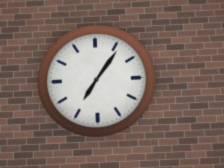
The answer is 7 h 06 min
